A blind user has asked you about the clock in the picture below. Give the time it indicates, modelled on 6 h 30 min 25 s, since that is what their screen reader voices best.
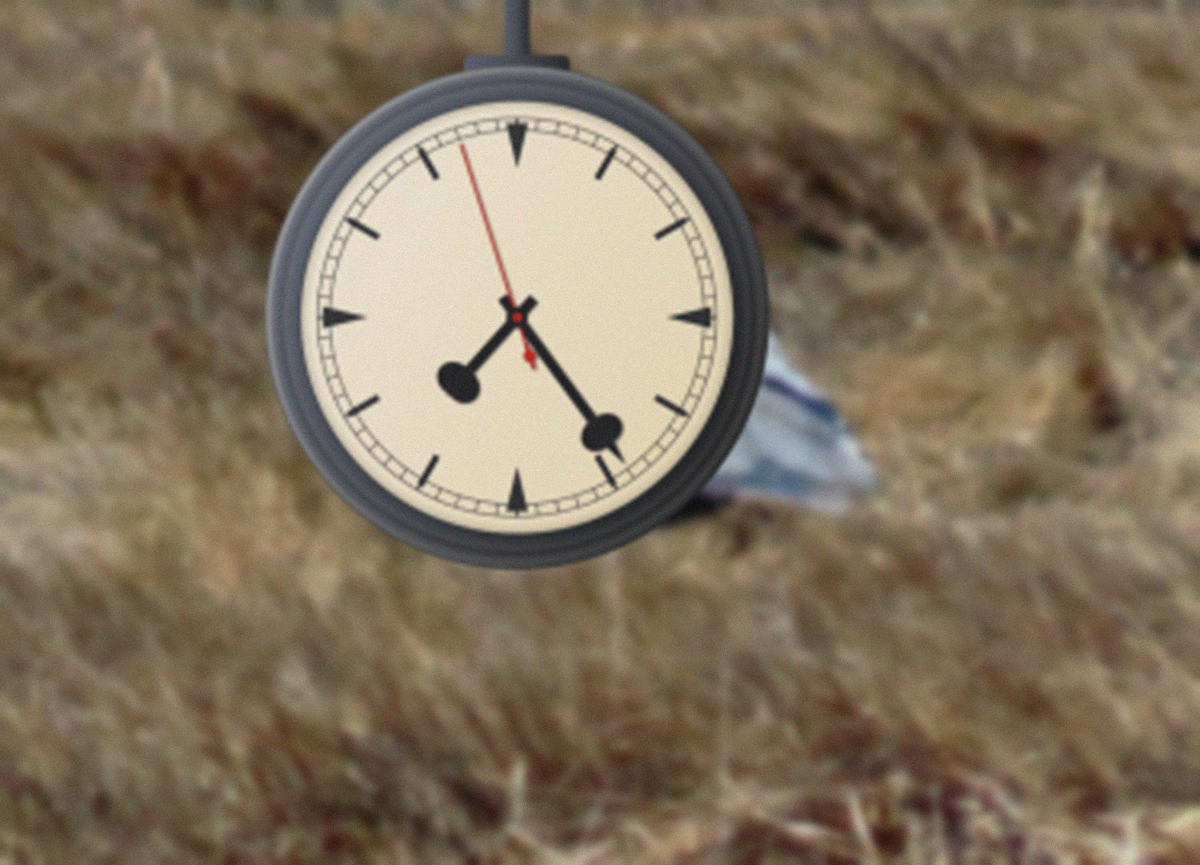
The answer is 7 h 23 min 57 s
